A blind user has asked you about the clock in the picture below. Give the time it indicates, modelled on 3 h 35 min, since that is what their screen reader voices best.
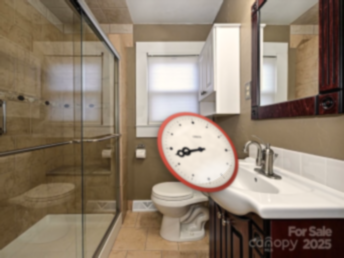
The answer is 8 h 43 min
